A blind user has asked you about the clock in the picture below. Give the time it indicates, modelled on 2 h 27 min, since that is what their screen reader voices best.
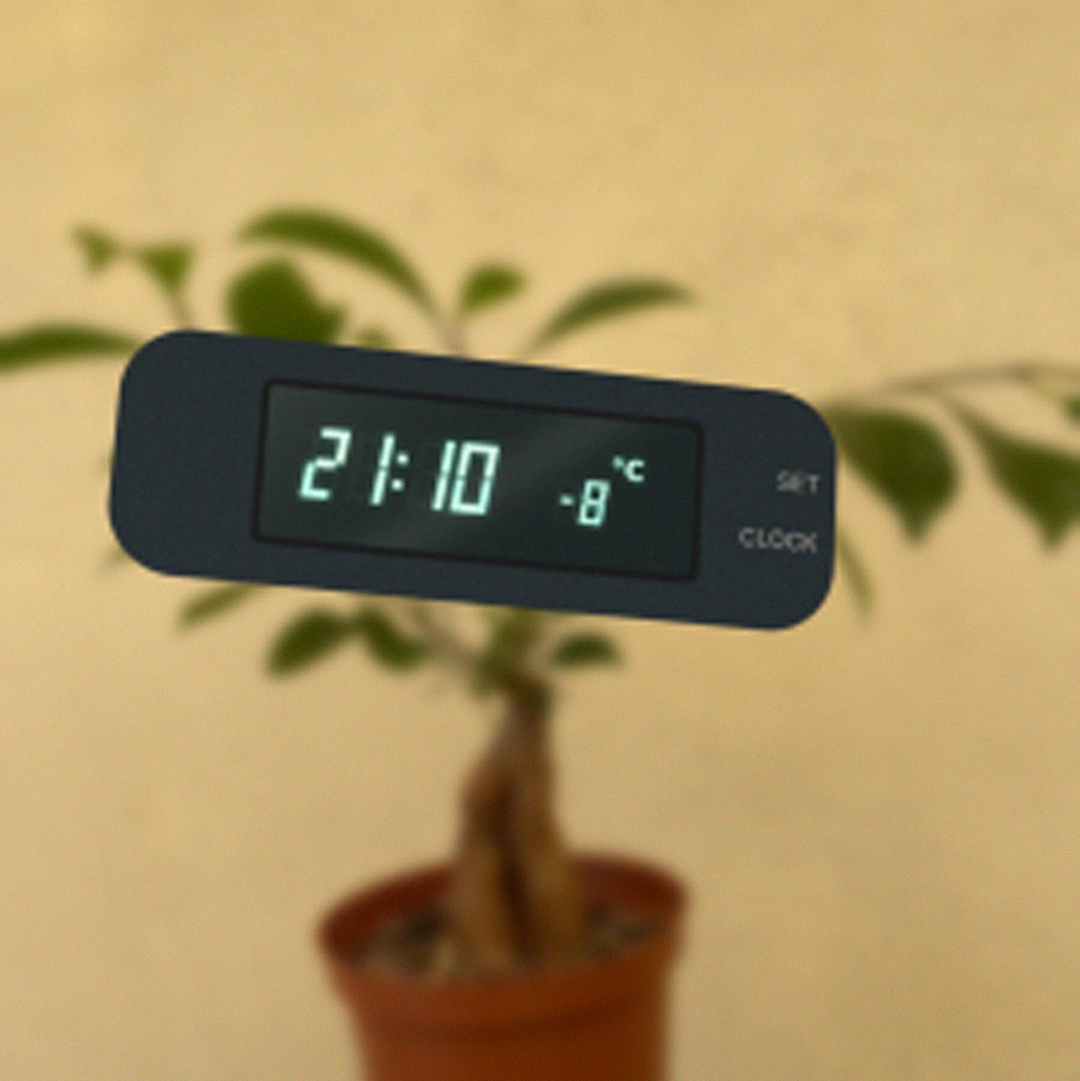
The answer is 21 h 10 min
